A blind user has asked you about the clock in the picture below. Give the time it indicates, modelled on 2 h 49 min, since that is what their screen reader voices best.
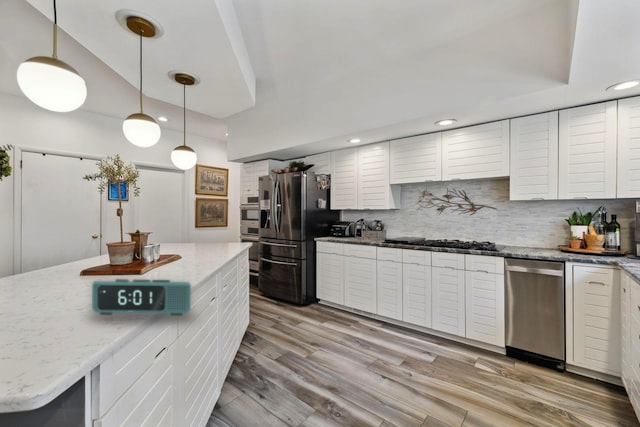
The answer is 6 h 01 min
